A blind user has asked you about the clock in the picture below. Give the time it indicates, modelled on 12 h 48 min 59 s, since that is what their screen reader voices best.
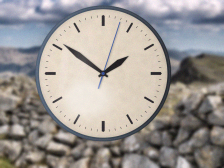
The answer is 1 h 51 min 03 s
